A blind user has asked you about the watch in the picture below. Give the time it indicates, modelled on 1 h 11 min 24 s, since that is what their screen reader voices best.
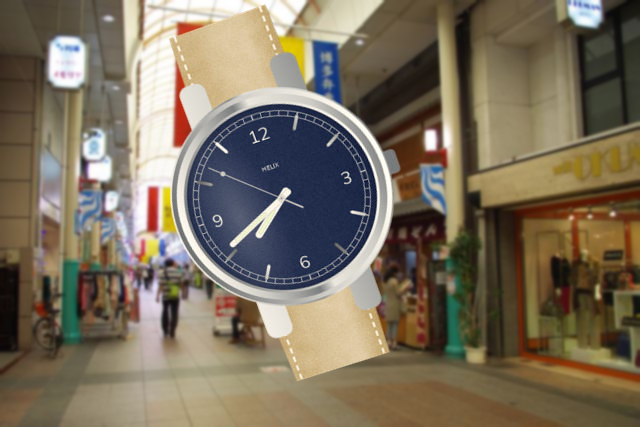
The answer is 7 h 40 min 52 s
